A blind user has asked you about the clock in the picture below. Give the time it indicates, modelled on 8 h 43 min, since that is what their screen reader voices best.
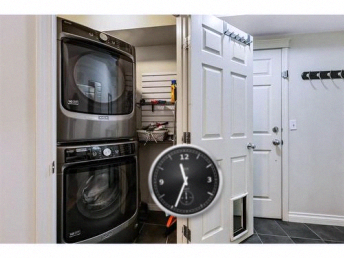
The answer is 11 h 34 min
